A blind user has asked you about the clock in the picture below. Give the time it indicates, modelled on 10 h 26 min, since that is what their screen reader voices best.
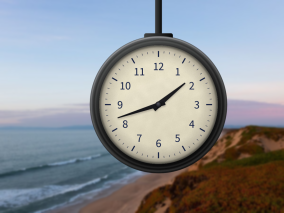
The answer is 1 h 42 min
